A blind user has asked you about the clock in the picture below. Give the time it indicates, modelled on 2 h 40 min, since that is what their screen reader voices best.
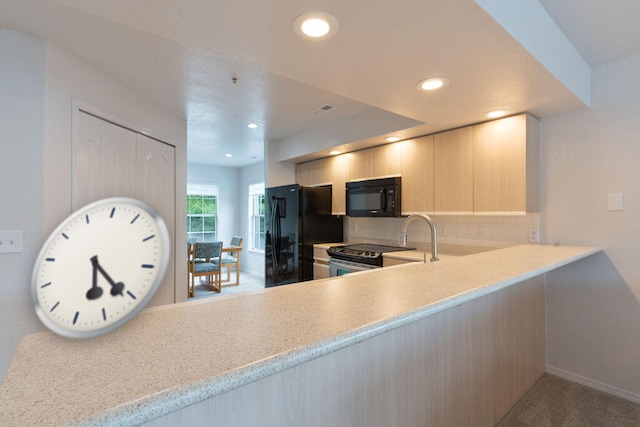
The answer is 5 h 21 min
